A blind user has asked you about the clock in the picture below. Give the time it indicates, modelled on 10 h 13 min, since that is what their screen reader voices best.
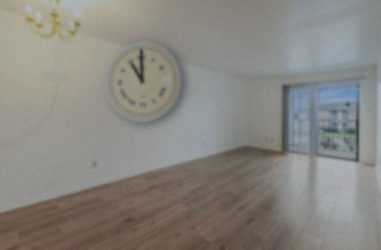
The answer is 11 h 00 min
